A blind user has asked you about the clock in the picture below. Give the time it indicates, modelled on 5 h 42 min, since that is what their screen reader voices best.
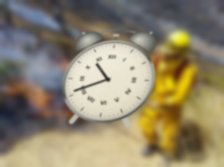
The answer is 10 h 41 min
